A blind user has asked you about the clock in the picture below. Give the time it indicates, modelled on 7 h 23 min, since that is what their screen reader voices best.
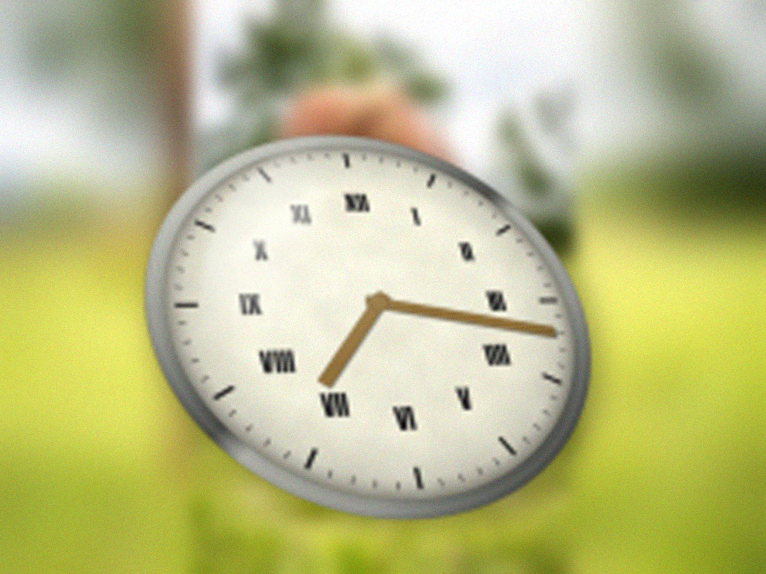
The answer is 7 h 17 min
